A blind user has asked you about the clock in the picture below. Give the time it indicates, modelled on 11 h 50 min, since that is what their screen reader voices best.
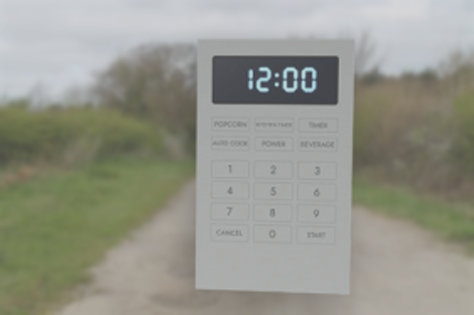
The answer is 12 h 00 min
